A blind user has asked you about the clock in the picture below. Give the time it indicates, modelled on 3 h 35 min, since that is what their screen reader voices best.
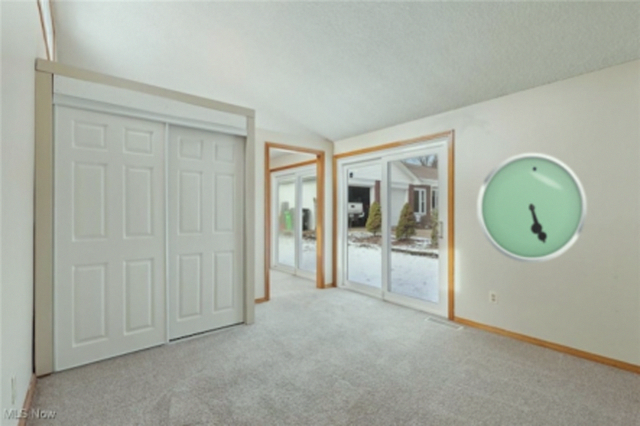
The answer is 5 h 26 min
